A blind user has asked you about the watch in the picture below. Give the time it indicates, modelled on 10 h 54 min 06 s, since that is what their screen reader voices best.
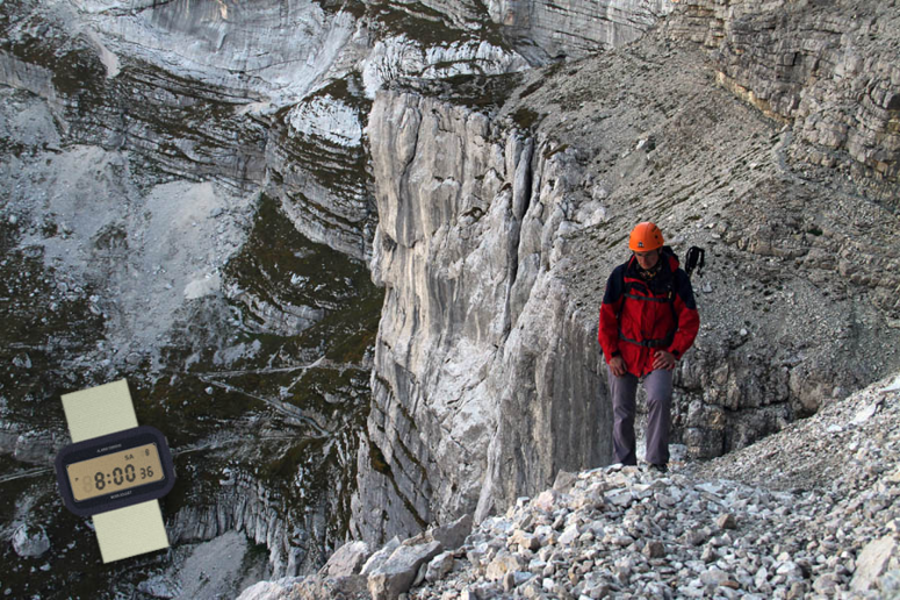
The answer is 8 h 00 min 36 s
